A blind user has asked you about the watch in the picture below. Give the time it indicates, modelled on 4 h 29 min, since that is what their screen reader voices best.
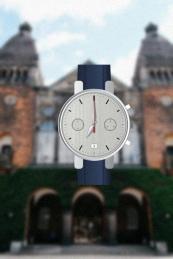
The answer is 7 h 00 min
